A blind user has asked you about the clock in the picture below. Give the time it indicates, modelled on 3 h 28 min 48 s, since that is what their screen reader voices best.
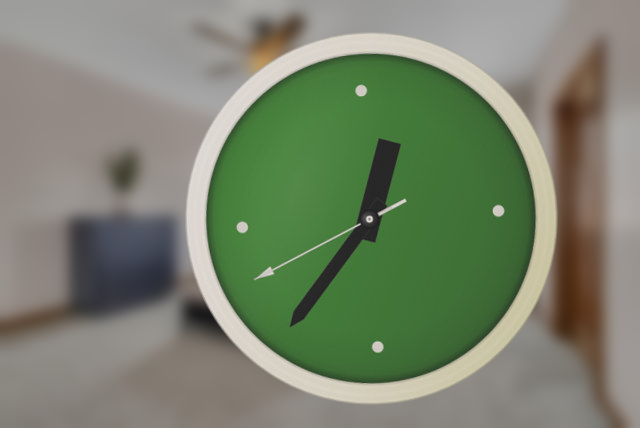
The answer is 12 h 36 min 41 s
